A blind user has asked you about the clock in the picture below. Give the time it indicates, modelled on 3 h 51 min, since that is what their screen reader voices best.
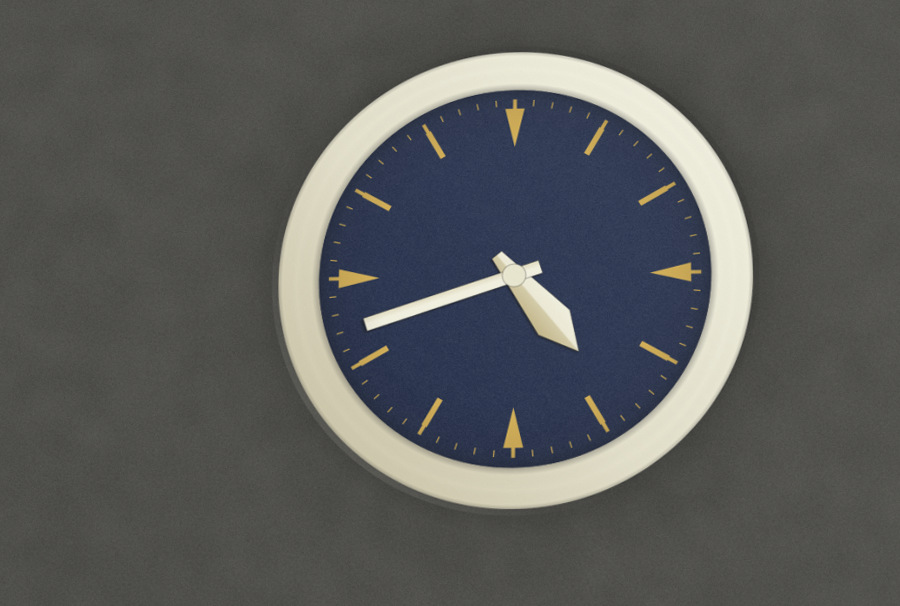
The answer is 4 h 42 min
